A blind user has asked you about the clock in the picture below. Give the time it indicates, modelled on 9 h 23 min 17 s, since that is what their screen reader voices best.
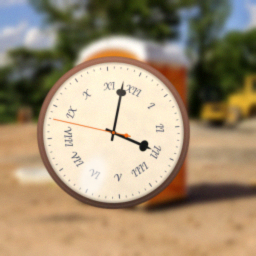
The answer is 2 h 57 min 43 s
